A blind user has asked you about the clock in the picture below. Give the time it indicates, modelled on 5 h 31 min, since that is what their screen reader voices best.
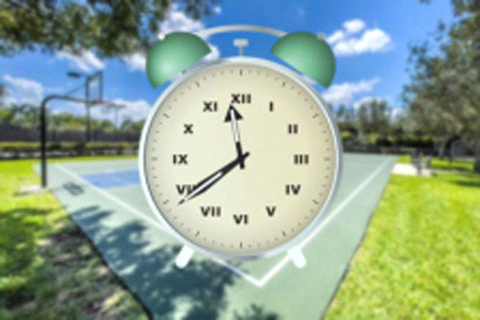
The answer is 11 h 39 min
